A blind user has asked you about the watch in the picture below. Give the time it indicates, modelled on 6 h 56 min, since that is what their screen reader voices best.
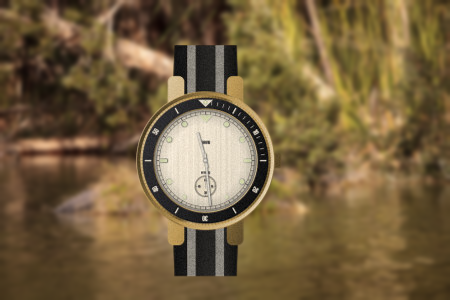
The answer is 11 h 29 min
